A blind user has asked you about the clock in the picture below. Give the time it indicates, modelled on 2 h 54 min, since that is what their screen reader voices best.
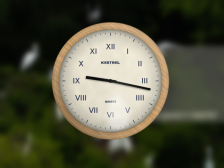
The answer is 9 h 17 min
